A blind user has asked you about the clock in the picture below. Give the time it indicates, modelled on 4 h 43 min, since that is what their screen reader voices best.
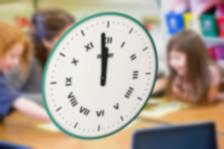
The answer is 11 h 59 min
